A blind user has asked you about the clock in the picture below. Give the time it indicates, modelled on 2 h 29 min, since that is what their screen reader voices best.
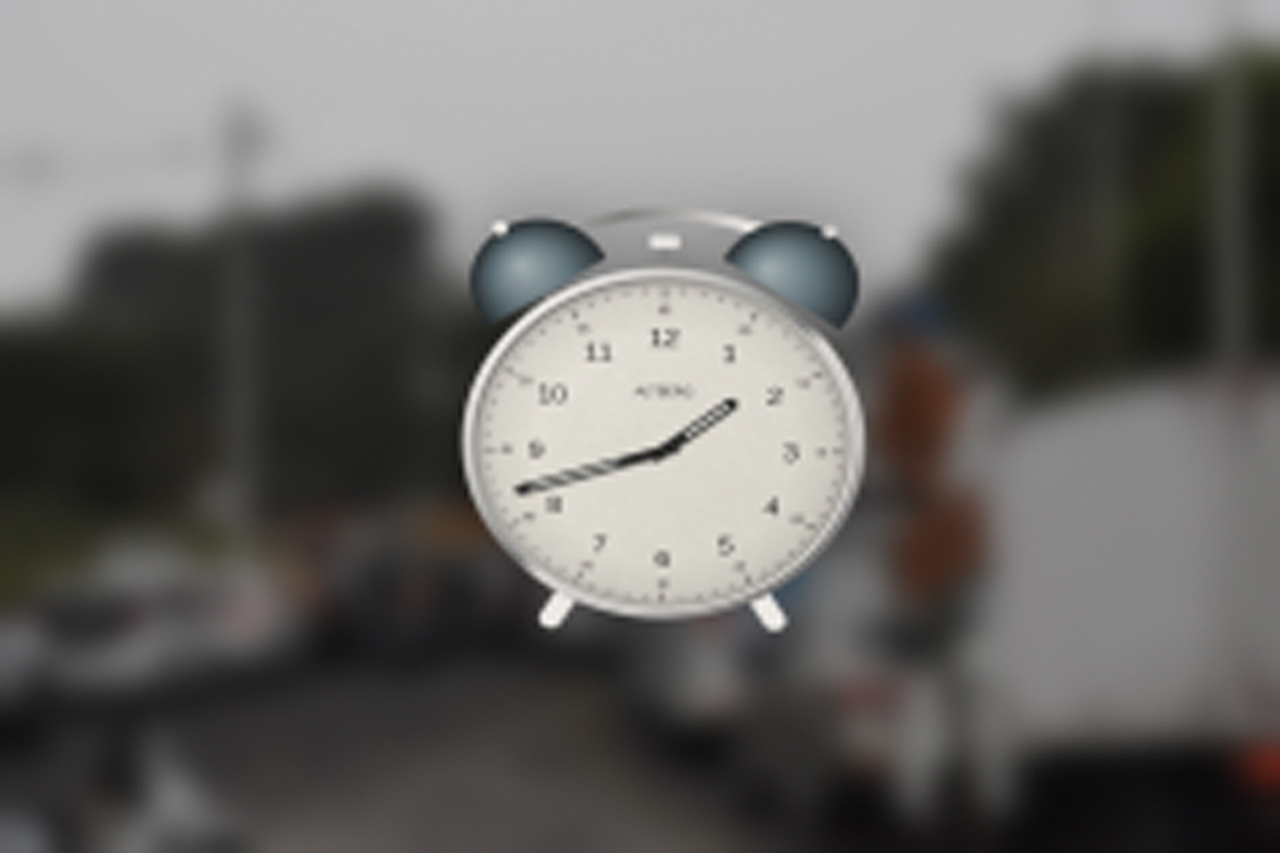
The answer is 1 h 42 min
